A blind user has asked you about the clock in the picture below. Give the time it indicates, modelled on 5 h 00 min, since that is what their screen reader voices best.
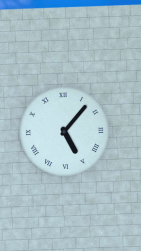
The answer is 5 h 07 min
